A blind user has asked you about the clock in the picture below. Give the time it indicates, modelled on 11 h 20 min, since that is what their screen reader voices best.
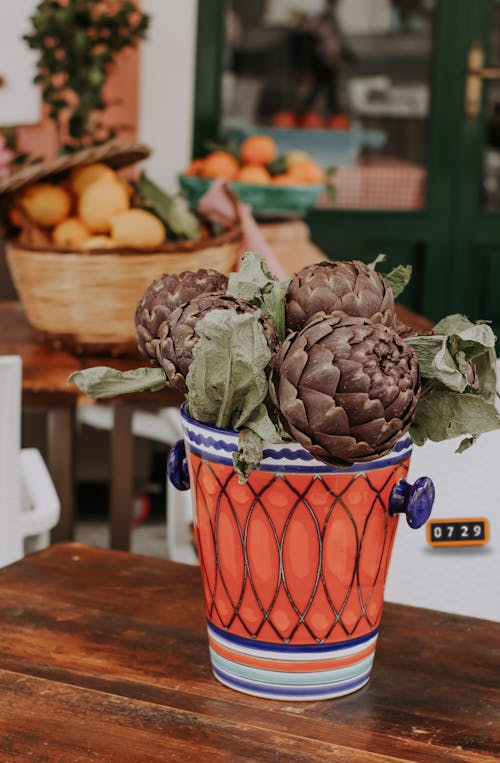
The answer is 7 h 29 min
